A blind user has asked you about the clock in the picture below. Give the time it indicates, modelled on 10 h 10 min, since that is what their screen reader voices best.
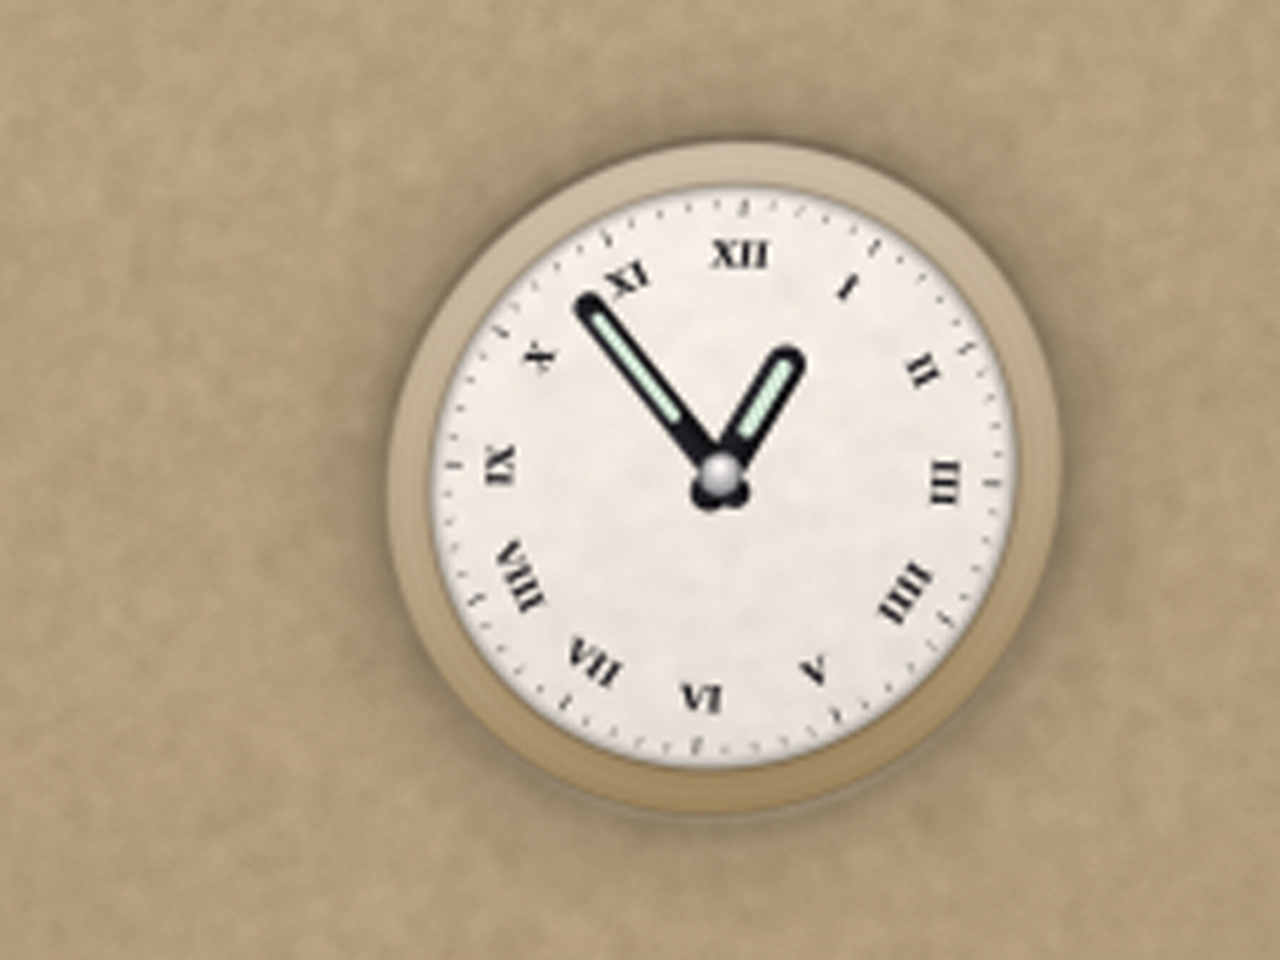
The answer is 12 h 53 min
